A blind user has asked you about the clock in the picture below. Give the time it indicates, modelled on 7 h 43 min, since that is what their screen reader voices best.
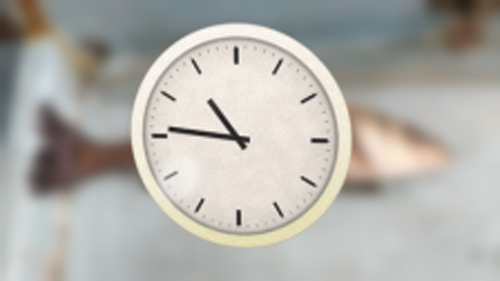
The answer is 10 h 46 min
